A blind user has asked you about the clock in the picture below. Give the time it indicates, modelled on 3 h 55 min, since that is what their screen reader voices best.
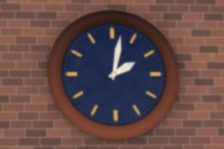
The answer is 2 h 02 min
